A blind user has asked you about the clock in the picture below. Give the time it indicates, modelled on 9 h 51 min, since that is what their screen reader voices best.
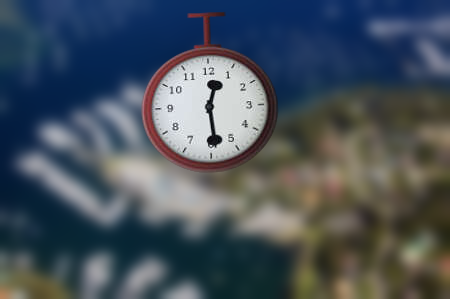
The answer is 12 h 29 min
